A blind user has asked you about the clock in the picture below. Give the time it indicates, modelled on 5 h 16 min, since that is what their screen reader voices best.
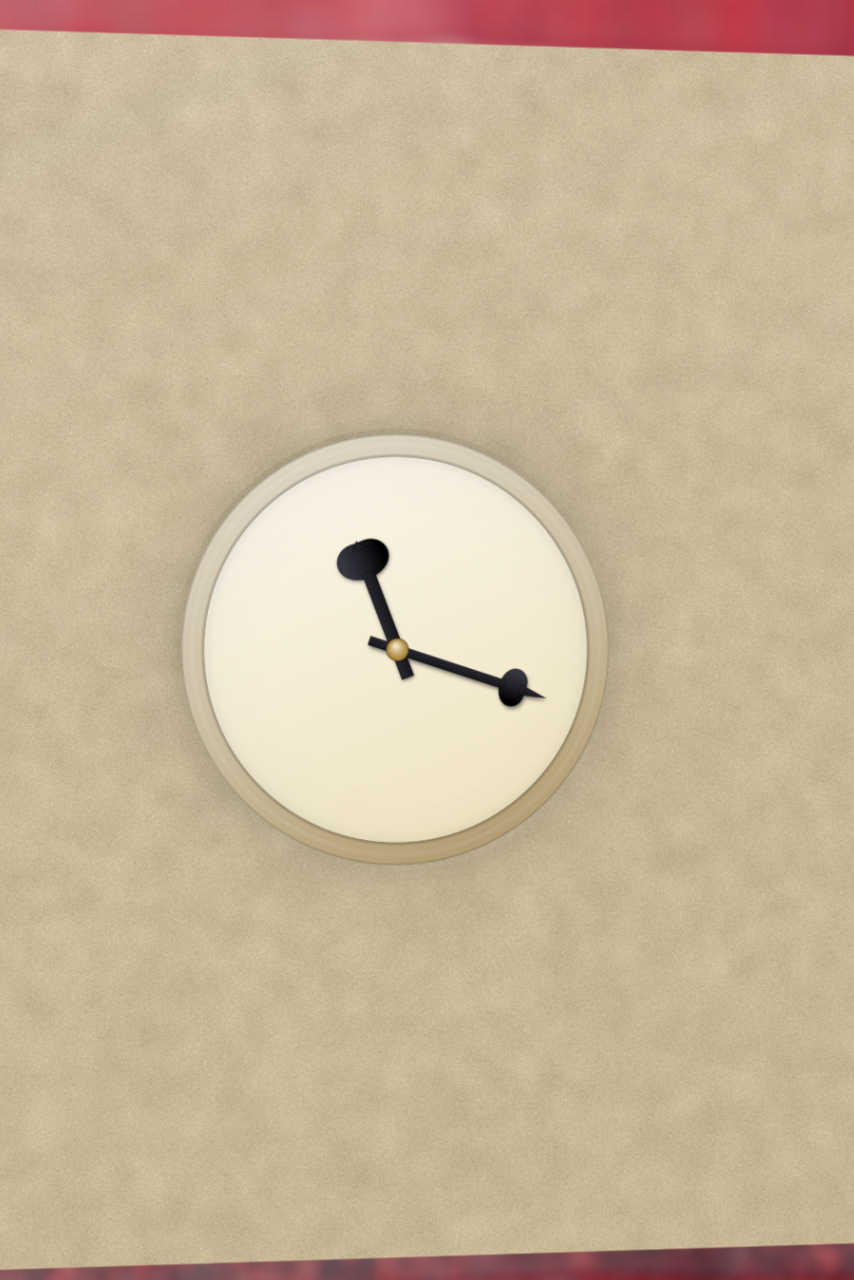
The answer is 11 h 18 min
